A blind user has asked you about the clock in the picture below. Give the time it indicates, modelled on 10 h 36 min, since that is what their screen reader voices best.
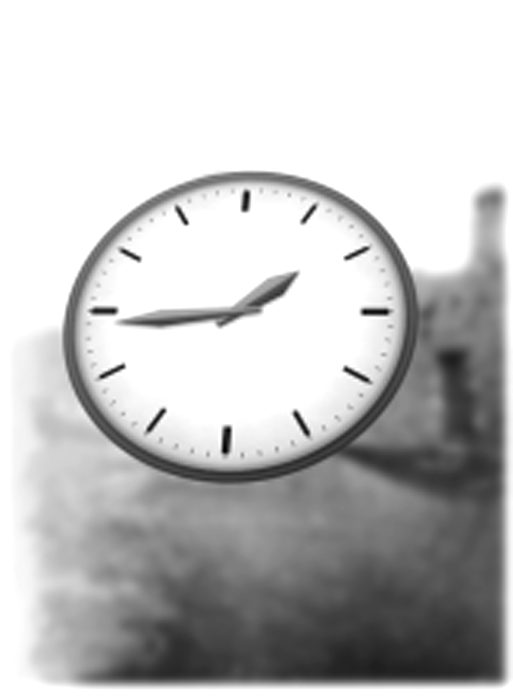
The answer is 1 h 44 min
